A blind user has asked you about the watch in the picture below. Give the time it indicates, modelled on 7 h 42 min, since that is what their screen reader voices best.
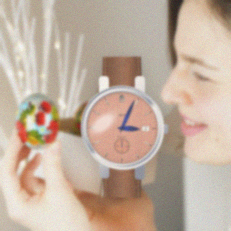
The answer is 3 h 04 min
